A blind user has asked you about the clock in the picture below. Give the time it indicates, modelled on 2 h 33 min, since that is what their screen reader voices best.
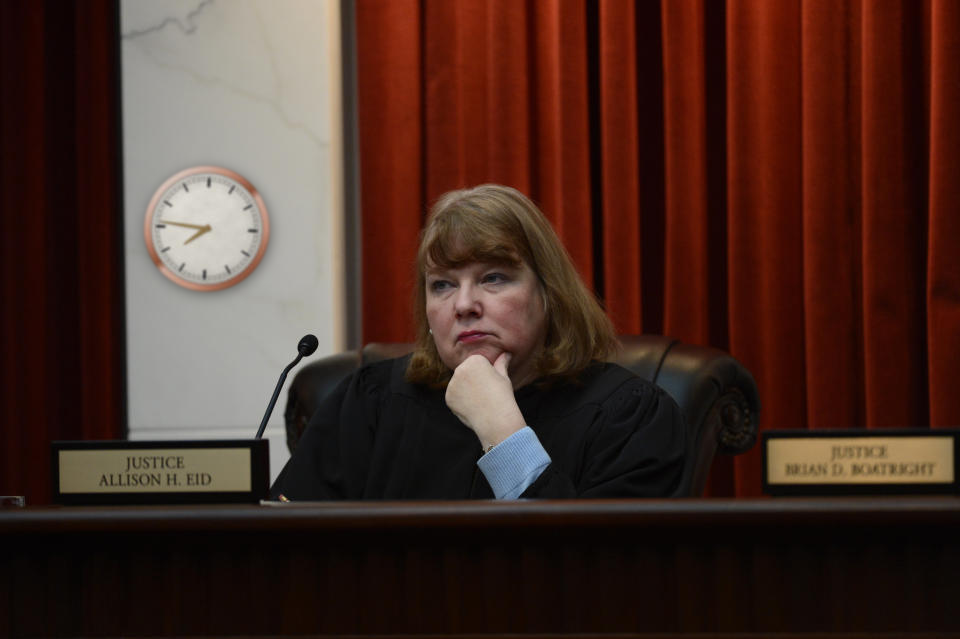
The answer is 7 h 46 min
